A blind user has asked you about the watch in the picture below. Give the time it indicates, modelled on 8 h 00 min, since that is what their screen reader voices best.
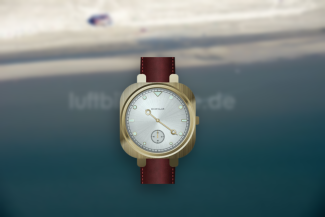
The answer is 10 h 21 min
